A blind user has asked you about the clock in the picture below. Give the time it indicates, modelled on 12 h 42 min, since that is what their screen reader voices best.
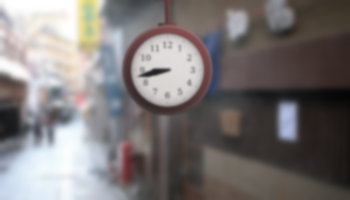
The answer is 8 h 43 min
